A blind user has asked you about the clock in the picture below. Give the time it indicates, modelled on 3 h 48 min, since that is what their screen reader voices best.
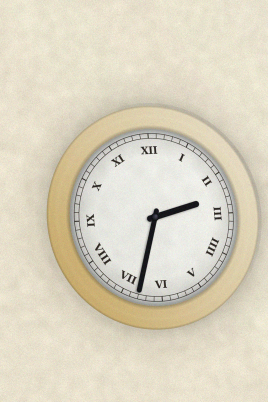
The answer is 2 h 33 min
